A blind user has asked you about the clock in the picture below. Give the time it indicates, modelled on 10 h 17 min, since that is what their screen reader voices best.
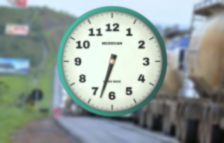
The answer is 6 h 33 min
